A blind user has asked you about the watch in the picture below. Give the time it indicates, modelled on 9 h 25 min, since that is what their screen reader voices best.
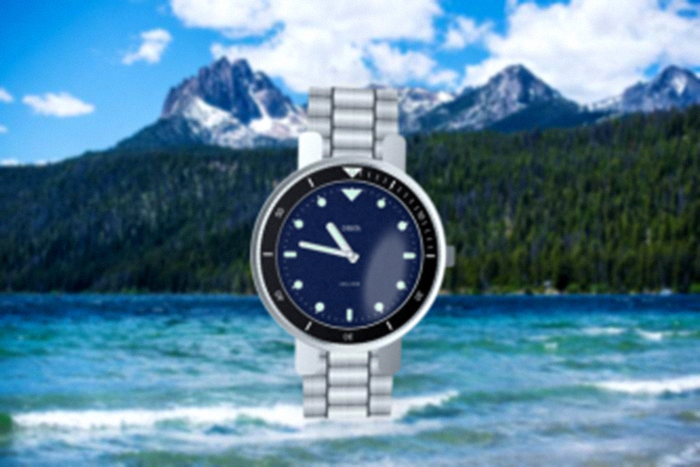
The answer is 10 h 47 min
